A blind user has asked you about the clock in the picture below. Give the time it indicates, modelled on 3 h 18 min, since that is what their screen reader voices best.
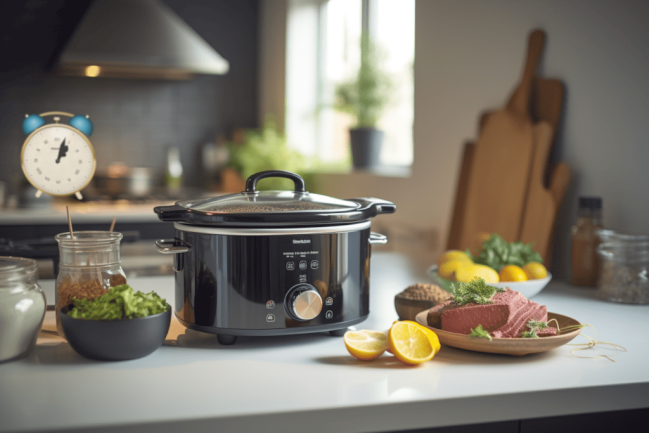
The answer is 1 h 03 min
